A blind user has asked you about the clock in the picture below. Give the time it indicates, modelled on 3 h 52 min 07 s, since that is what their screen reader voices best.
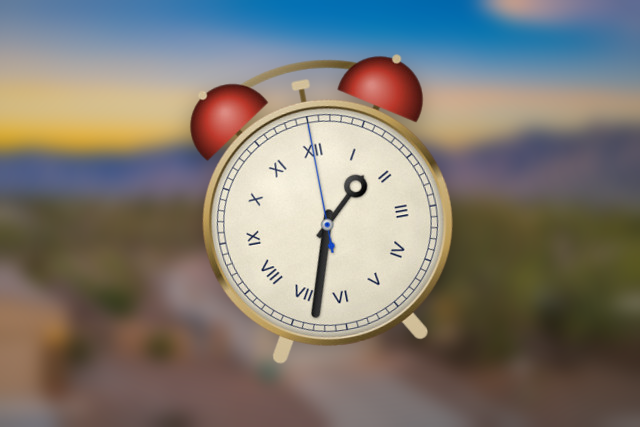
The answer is 1 h 33 min 00 s
